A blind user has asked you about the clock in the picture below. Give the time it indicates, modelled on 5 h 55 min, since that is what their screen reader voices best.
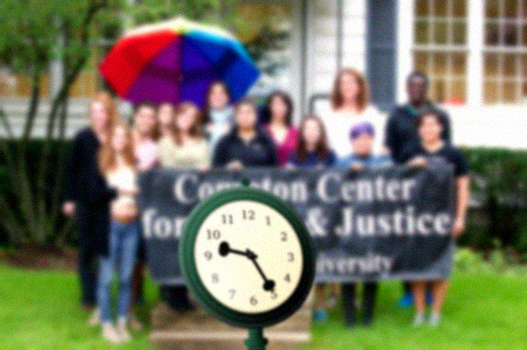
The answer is 9 h 25 min
